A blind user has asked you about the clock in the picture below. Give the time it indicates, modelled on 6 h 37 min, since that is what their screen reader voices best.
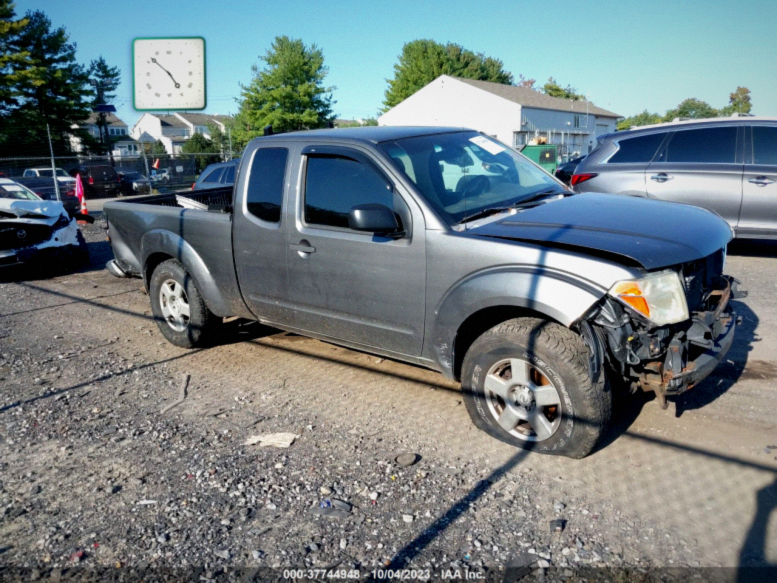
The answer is 4 h 52 min
